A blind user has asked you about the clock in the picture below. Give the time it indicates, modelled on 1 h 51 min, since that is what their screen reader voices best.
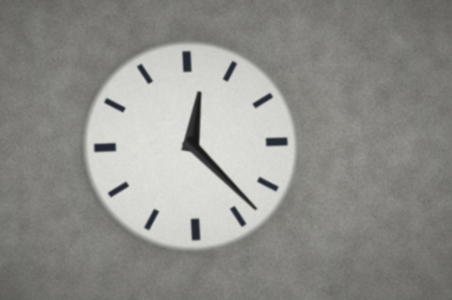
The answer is 12 h 23 min
